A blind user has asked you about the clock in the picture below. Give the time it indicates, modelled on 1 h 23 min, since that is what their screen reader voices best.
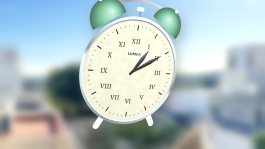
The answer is 1 h 10 min
